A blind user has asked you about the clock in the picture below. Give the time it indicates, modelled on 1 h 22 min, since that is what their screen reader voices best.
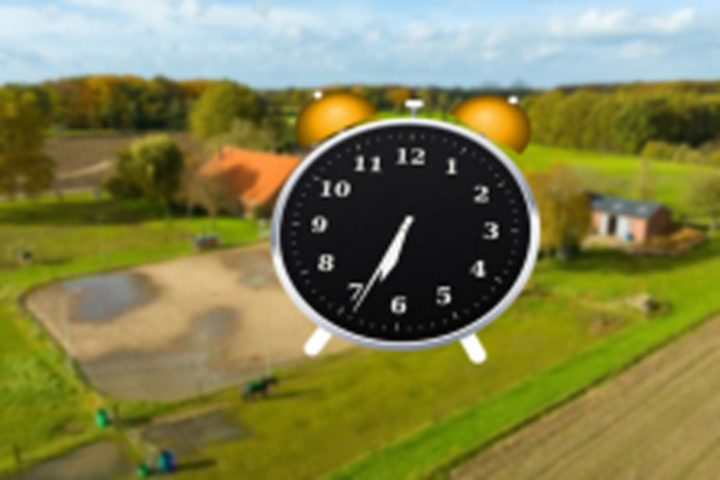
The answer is 6 h 34 min
